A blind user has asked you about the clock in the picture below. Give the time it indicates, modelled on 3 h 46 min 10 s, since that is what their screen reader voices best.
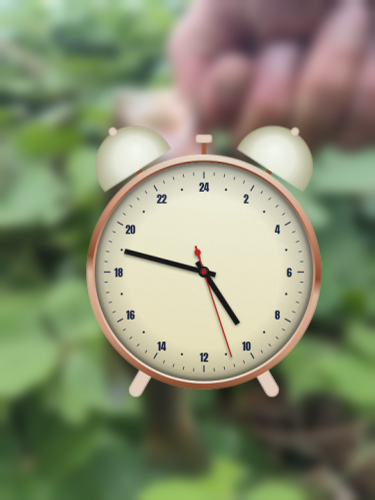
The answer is 9 h 47 min 27 s
